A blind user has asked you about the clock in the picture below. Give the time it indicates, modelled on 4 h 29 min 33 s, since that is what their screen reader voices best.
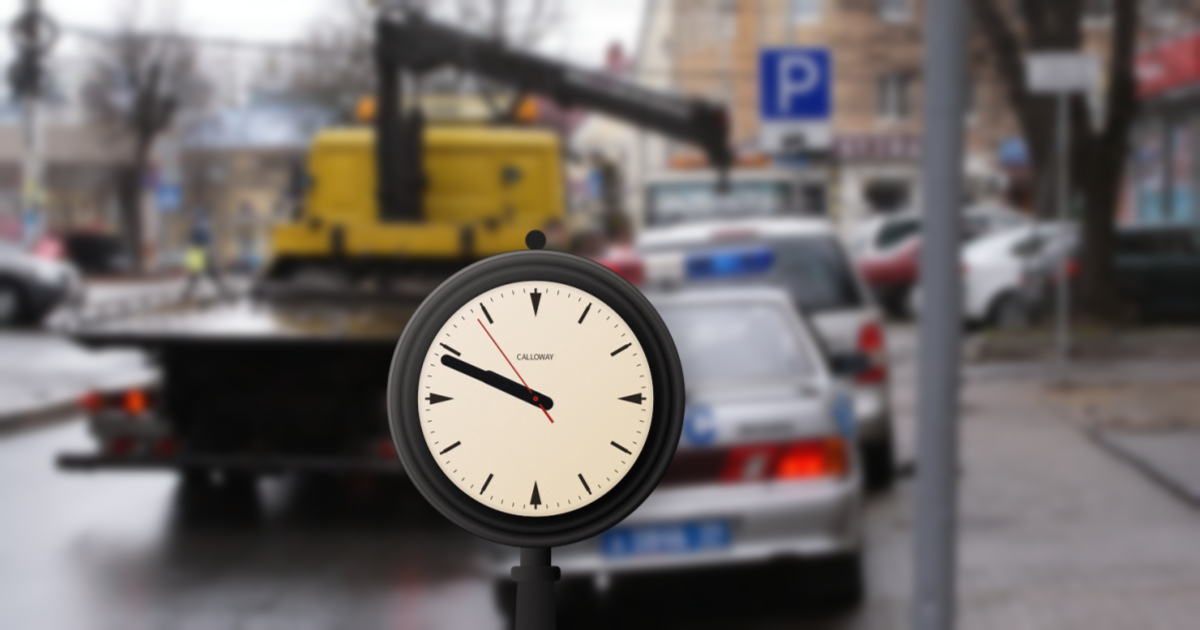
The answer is 9 h 48 min 54 s
